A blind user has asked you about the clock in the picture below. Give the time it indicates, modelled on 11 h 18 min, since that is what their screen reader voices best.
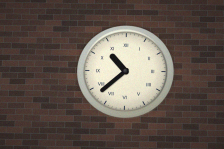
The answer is 10 h 38 min
